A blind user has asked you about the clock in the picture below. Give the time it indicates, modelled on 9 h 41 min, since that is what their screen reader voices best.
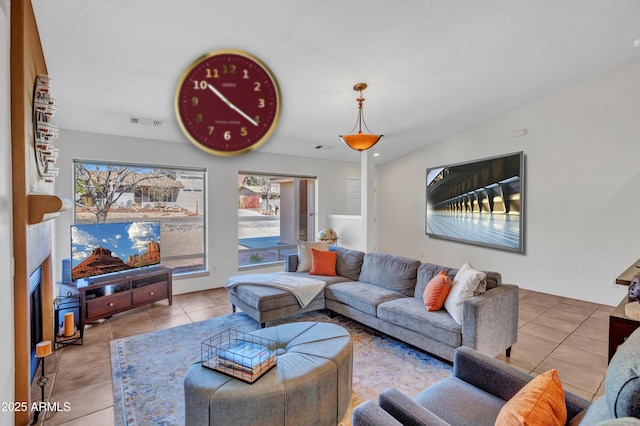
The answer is 10 h 21 min
